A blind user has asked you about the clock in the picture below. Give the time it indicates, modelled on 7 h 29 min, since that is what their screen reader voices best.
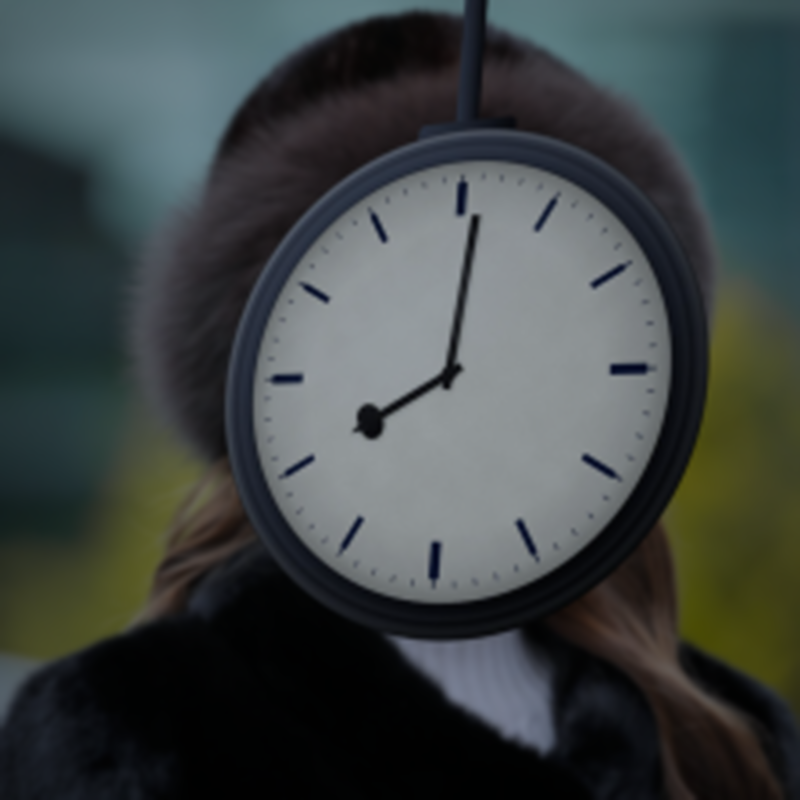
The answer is 8 h 01 min
